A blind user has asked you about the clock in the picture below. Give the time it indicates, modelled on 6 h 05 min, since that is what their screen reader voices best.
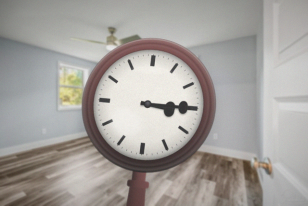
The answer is 3 h 15 min
